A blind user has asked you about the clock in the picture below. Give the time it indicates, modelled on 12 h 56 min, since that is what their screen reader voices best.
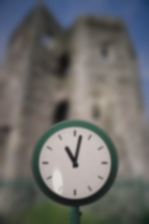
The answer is 11 h 02 min
